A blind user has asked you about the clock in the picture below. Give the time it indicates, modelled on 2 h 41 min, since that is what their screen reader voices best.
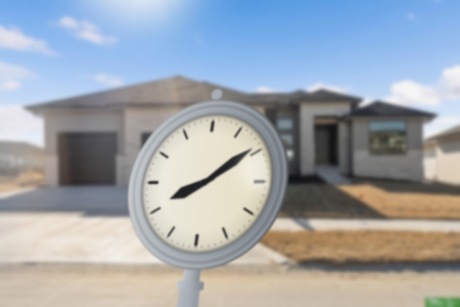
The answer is 8 h 09 min
